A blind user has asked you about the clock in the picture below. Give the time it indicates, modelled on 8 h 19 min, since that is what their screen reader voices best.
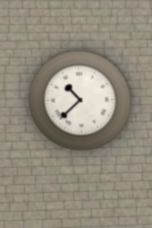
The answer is 10 h 38 min
